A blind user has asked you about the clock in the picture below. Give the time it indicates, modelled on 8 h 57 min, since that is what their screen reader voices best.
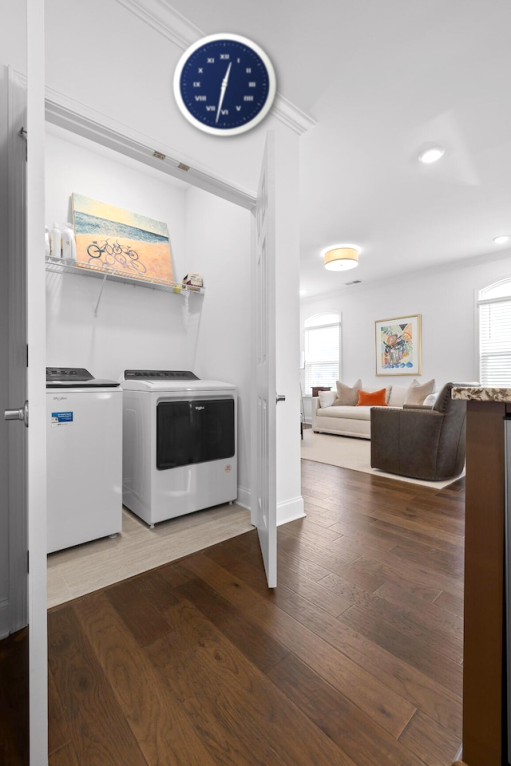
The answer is 12 h 32 min
